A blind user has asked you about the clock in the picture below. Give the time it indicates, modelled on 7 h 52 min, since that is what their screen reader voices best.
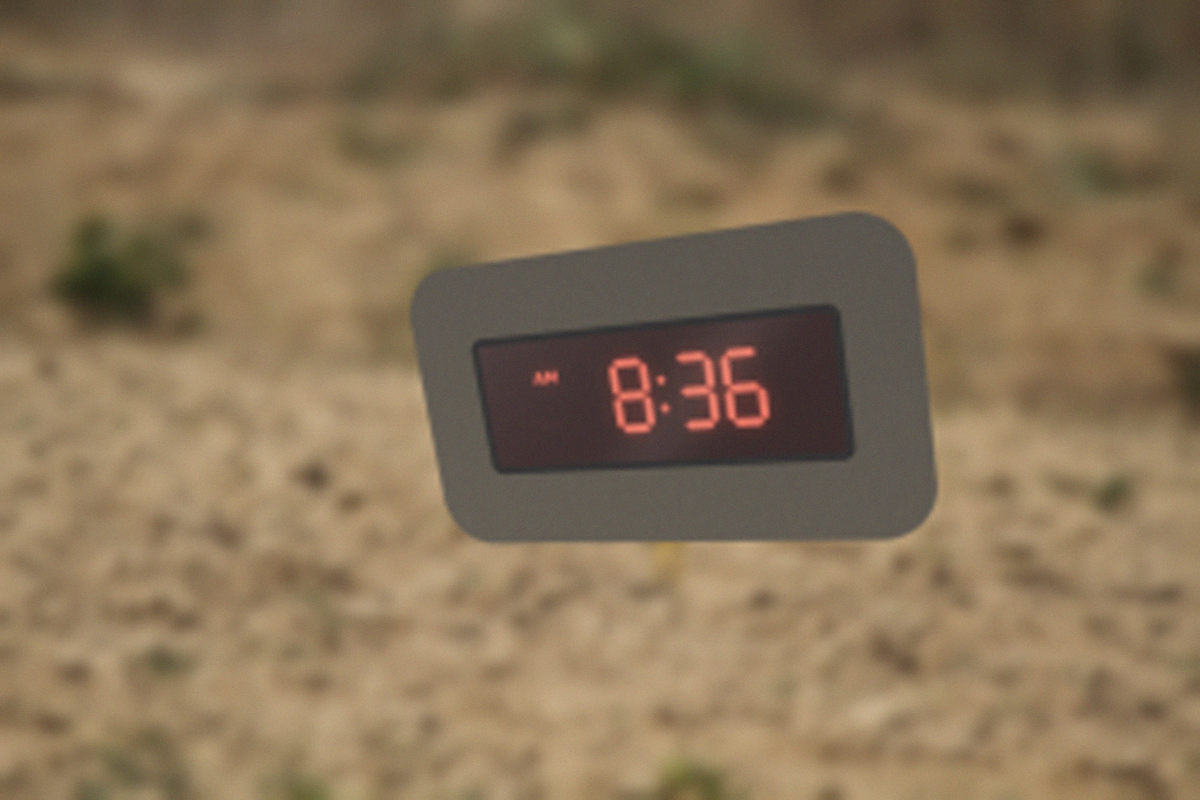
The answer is 8 h 36 min
